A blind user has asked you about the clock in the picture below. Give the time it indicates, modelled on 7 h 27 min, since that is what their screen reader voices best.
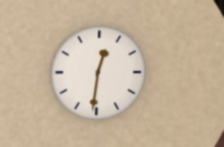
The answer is 12 h 31 min
